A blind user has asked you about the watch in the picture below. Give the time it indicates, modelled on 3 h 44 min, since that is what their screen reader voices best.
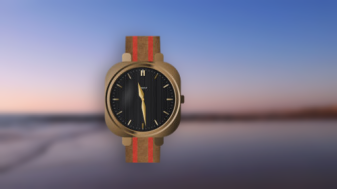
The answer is 11 h 29 min
